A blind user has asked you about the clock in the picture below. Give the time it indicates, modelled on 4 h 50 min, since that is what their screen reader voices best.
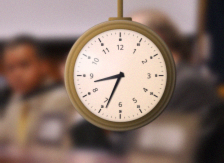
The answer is 8 h 34 min
